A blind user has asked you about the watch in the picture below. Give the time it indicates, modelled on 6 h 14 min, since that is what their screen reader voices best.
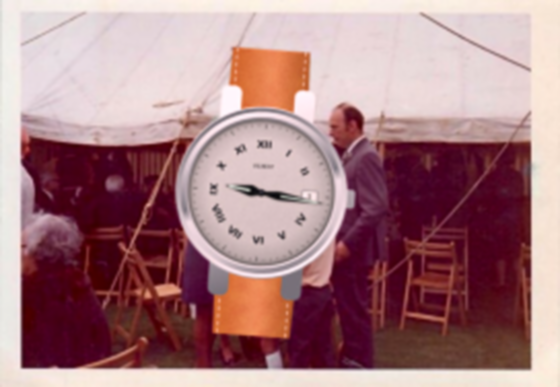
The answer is 9 h 16 min
